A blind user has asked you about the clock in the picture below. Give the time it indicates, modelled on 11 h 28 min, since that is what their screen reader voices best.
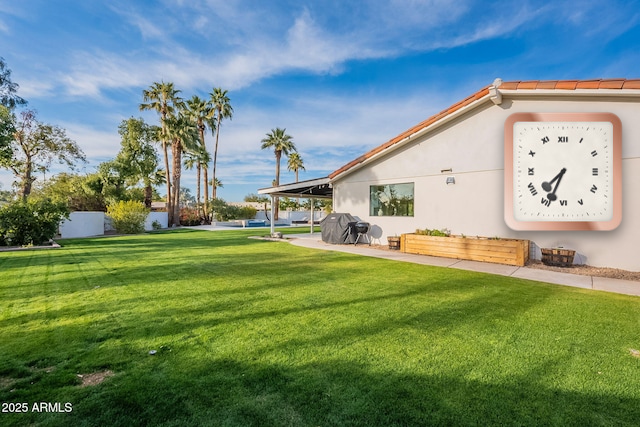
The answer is 7 h 34 min
